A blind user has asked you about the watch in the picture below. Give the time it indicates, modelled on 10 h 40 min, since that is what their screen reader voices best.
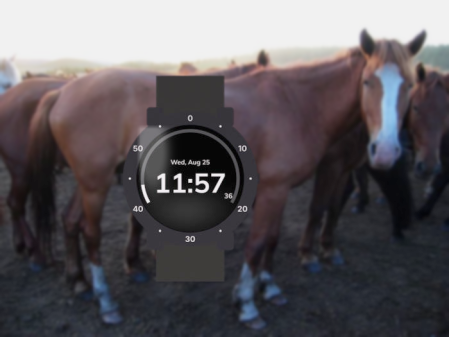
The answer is 11 h 57 min
